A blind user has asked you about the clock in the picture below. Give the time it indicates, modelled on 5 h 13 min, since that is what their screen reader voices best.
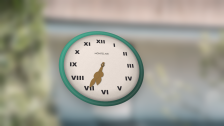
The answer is 6 h 35 min
